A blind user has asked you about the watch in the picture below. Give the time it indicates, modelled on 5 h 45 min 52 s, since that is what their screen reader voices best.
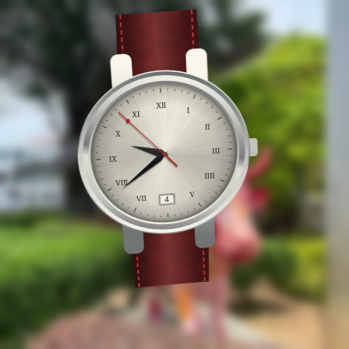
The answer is 9 h 38 min 53 s
